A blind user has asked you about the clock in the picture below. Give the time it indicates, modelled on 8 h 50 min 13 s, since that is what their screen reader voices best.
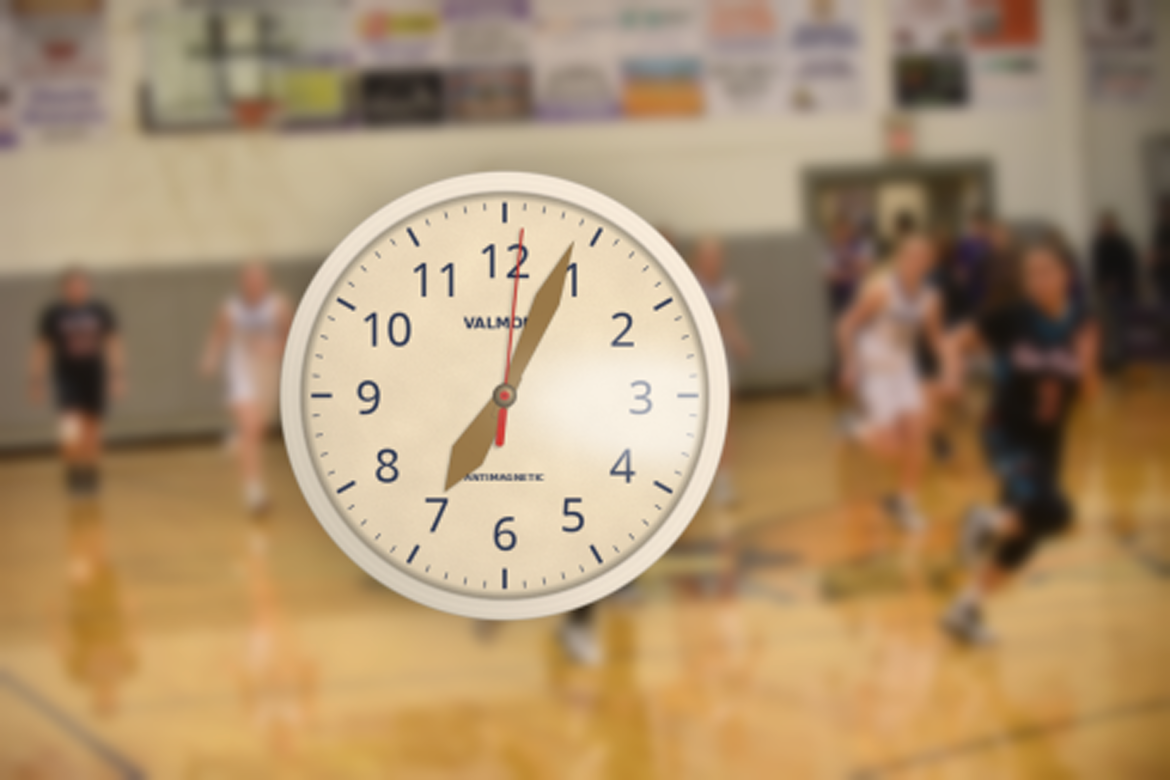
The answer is 7 h 04 min 01 s
